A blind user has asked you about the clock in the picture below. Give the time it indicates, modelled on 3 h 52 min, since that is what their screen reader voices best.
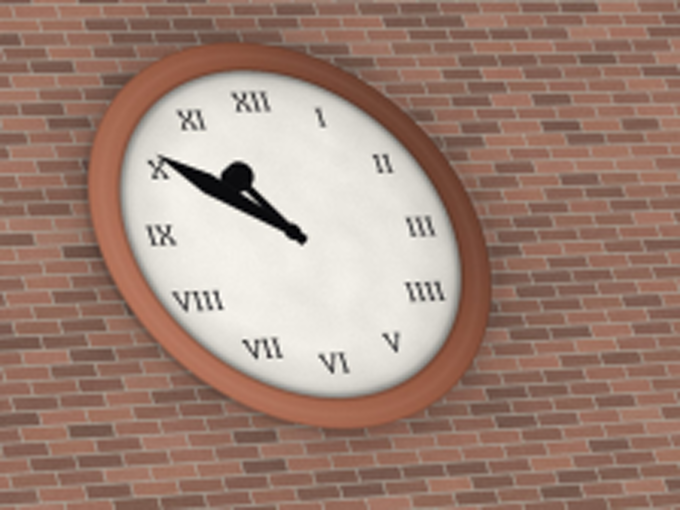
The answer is 10 h 51 min
